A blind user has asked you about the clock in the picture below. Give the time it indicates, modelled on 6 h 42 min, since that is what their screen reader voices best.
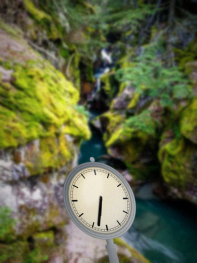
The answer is 6 h 33 min
